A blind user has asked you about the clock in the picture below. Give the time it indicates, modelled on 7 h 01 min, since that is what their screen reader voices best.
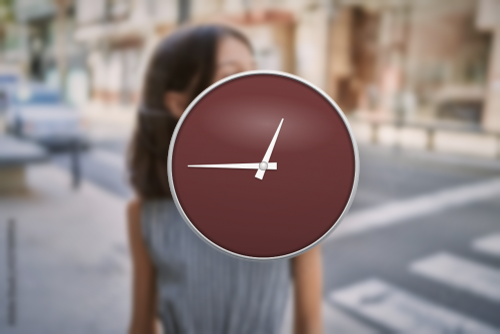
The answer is 12 h 45 min
